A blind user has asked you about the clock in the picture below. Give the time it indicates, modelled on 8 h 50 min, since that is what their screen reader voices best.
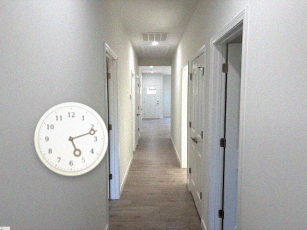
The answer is 5 h 12 min
